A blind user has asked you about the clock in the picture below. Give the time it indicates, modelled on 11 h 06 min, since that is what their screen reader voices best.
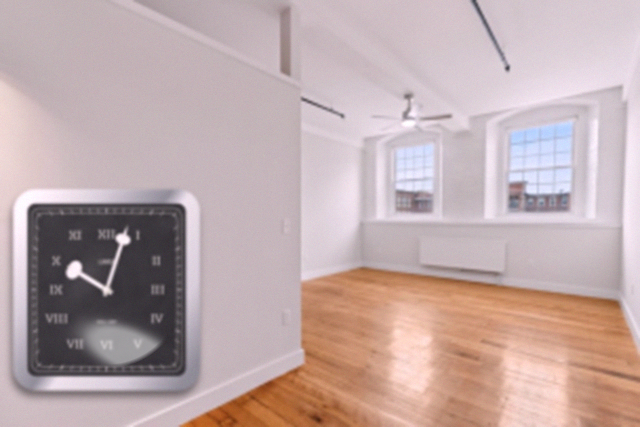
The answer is 10 h 03 min
